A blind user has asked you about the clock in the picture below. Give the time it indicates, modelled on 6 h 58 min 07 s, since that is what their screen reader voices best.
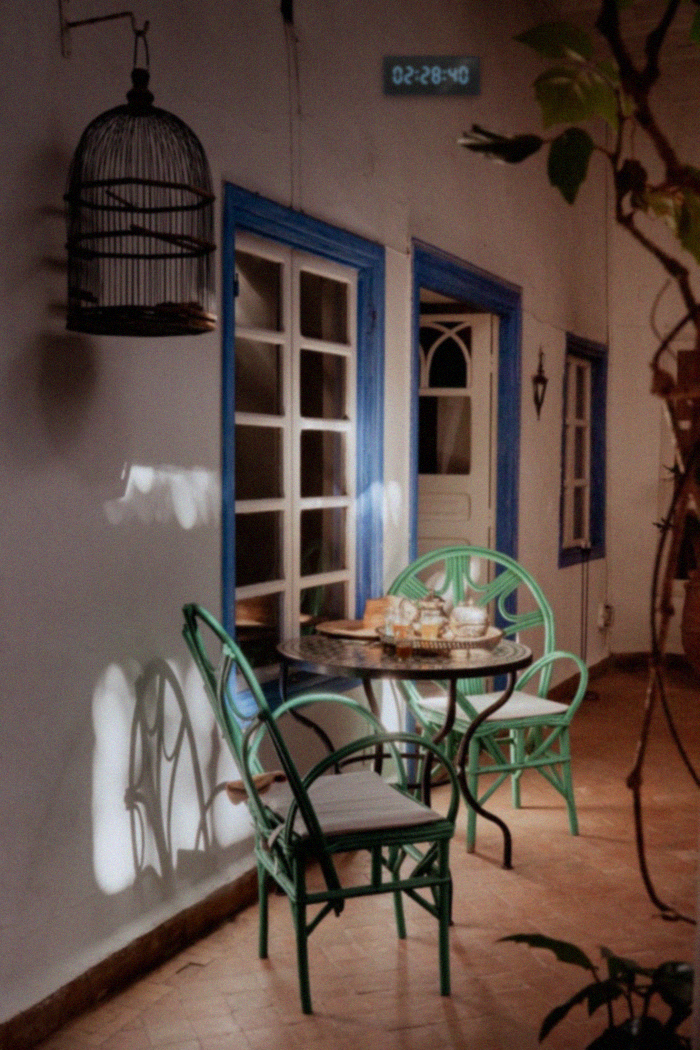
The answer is 2 h 28 min 40 s
